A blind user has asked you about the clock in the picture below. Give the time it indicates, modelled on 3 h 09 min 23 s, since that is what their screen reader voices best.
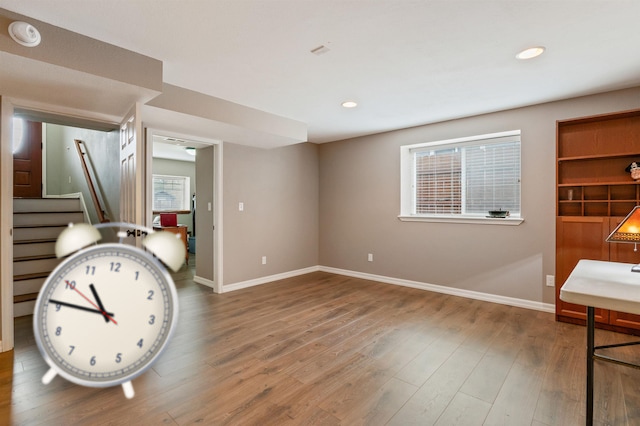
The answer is 10 h 45 min 50 s
